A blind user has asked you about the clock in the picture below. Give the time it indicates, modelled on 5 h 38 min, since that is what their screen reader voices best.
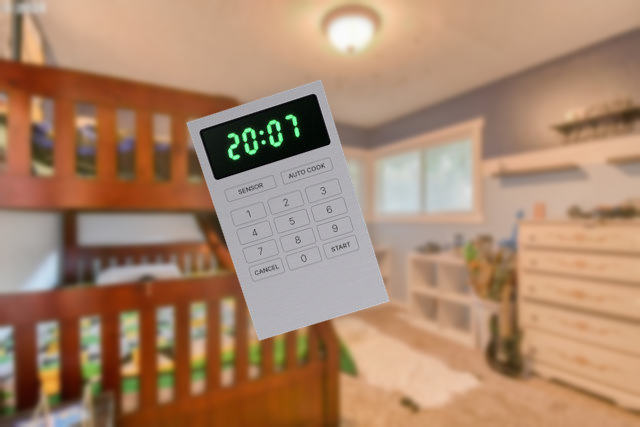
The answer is 20 h 07 min
